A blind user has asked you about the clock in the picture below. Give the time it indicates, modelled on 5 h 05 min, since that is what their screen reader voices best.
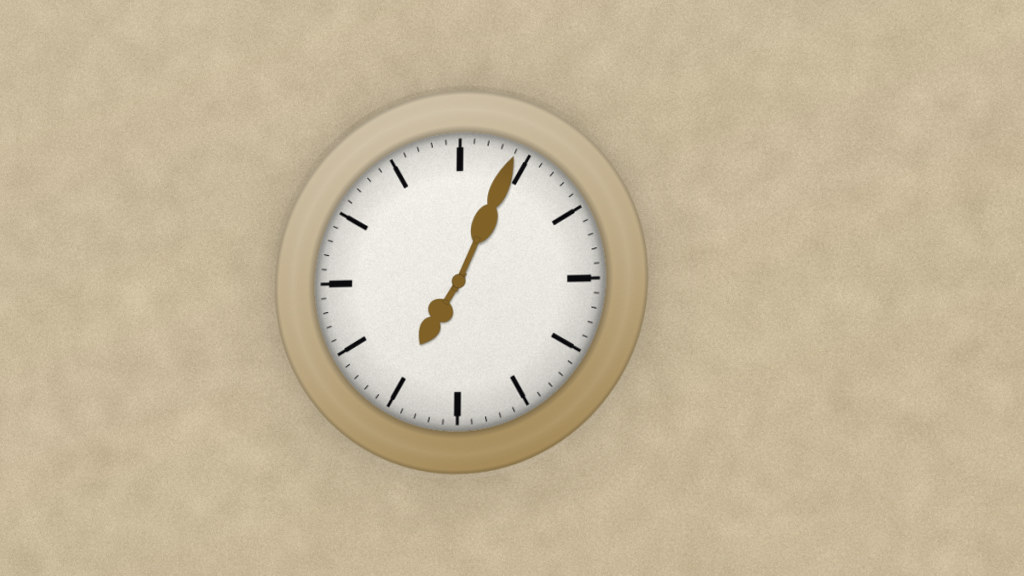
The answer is 7 h 04 min
